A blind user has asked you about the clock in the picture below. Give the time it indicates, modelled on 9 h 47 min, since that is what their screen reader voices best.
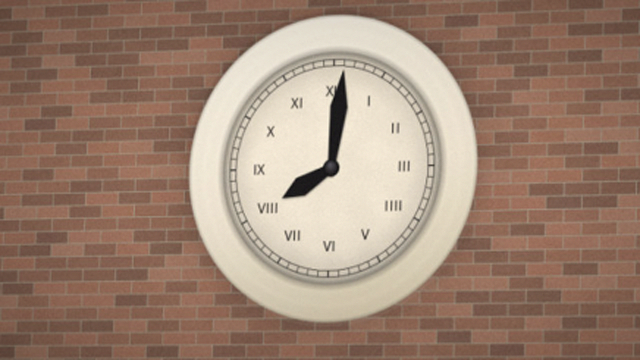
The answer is 8 h 01 min
